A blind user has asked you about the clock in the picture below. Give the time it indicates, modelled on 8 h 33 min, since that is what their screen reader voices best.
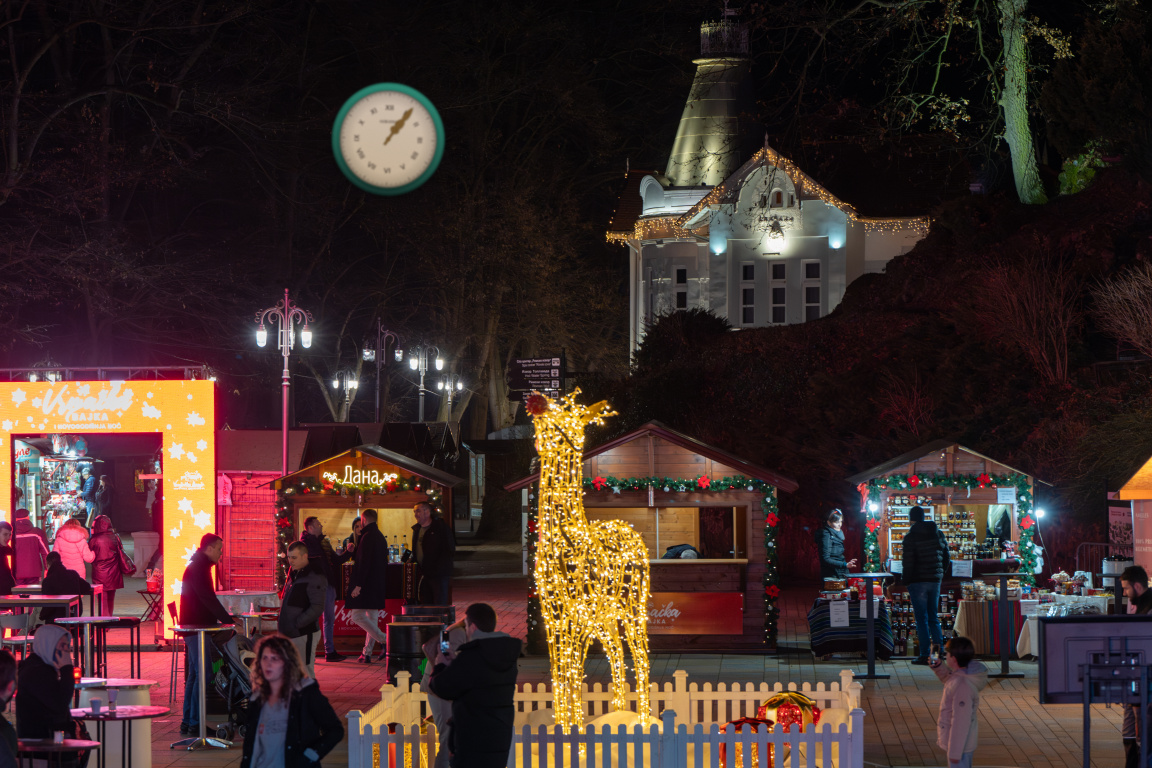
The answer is 1 h 06 min
